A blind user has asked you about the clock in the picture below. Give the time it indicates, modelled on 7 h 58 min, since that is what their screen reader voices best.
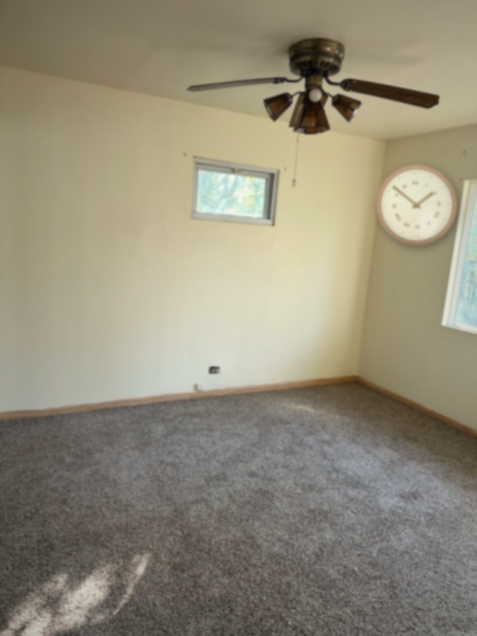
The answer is 1 h 52 min
